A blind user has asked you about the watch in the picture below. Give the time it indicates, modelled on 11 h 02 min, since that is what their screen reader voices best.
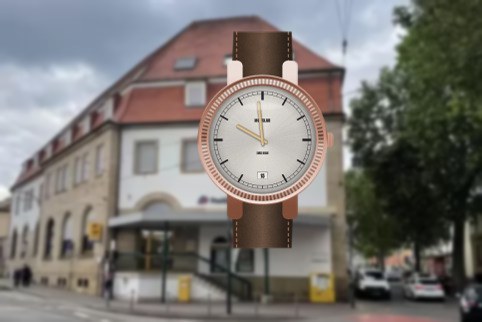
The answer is 9 h 59 min
